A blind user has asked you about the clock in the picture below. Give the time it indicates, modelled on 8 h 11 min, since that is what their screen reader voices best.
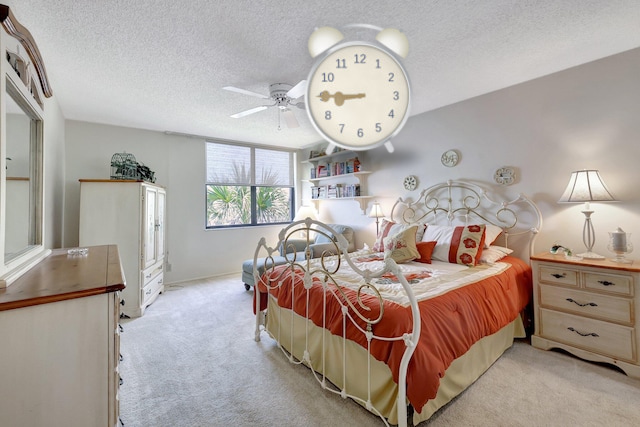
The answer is 8 h 45 min
